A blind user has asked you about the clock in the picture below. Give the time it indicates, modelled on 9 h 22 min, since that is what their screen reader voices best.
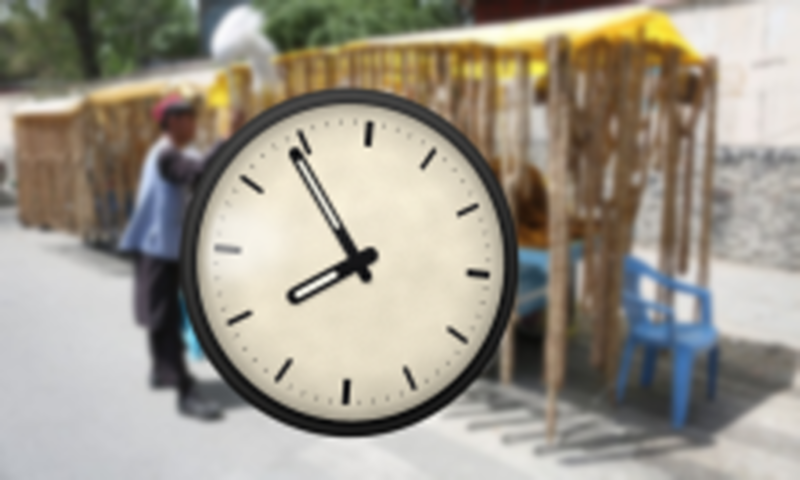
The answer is 7 h 54 min
